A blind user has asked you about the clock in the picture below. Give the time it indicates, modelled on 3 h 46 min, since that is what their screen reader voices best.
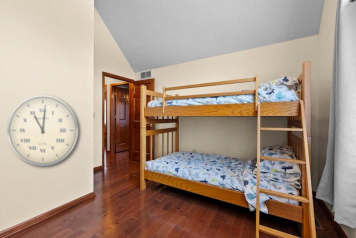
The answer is 11 h 01 min
